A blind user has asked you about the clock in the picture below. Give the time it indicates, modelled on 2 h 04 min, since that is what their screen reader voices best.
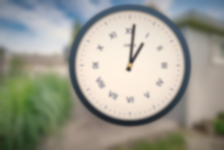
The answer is 1 h 01 min
